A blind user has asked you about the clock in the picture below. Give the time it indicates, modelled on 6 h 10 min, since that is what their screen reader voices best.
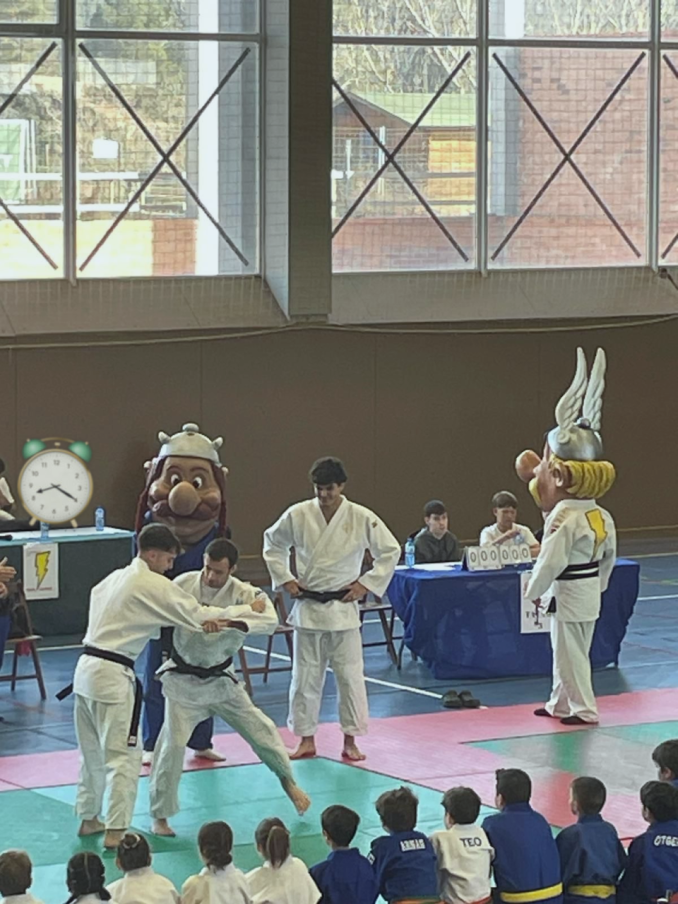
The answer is 8 h 20 min
